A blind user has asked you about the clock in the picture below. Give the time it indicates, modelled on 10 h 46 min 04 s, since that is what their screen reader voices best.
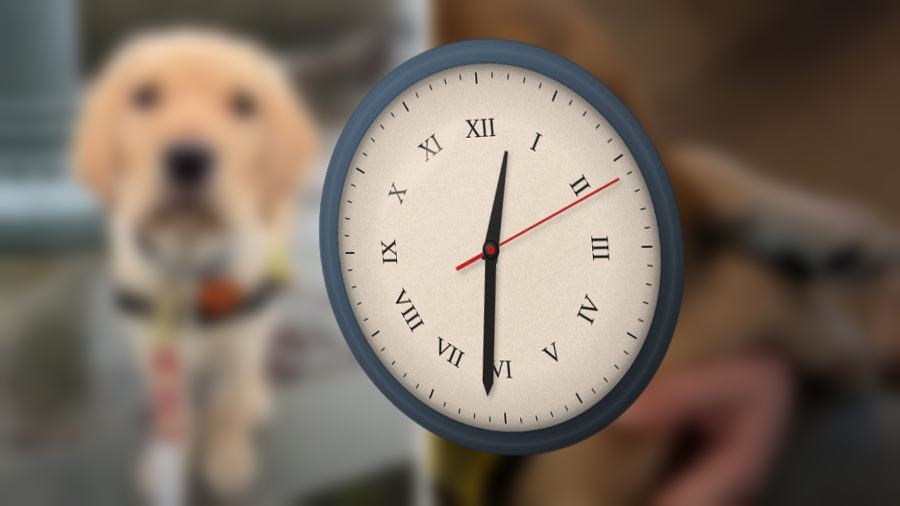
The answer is 12 h 31 min 11 s
